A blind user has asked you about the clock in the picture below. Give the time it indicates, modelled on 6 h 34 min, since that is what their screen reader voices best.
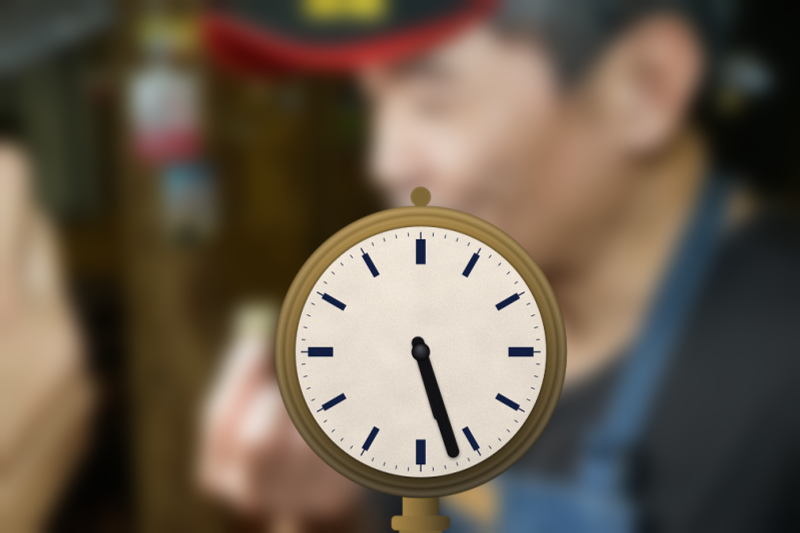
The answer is 5 h 27 min
